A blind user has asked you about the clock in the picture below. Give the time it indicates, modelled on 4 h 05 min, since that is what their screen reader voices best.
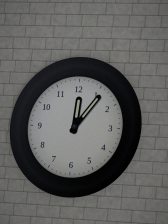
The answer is 12 h 06 min
